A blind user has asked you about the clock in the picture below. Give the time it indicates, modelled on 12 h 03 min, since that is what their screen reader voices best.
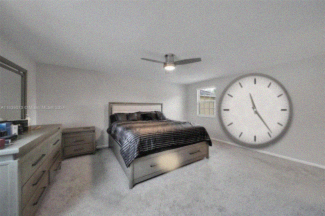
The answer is 11 h 24 min
